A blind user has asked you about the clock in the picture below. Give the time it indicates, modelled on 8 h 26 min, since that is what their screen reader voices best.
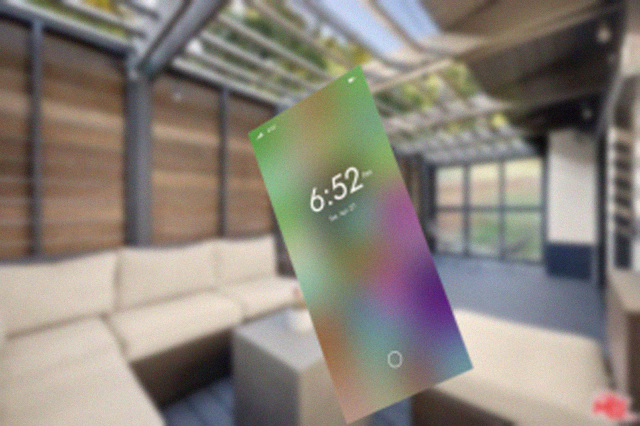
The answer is 6 h 52 min
